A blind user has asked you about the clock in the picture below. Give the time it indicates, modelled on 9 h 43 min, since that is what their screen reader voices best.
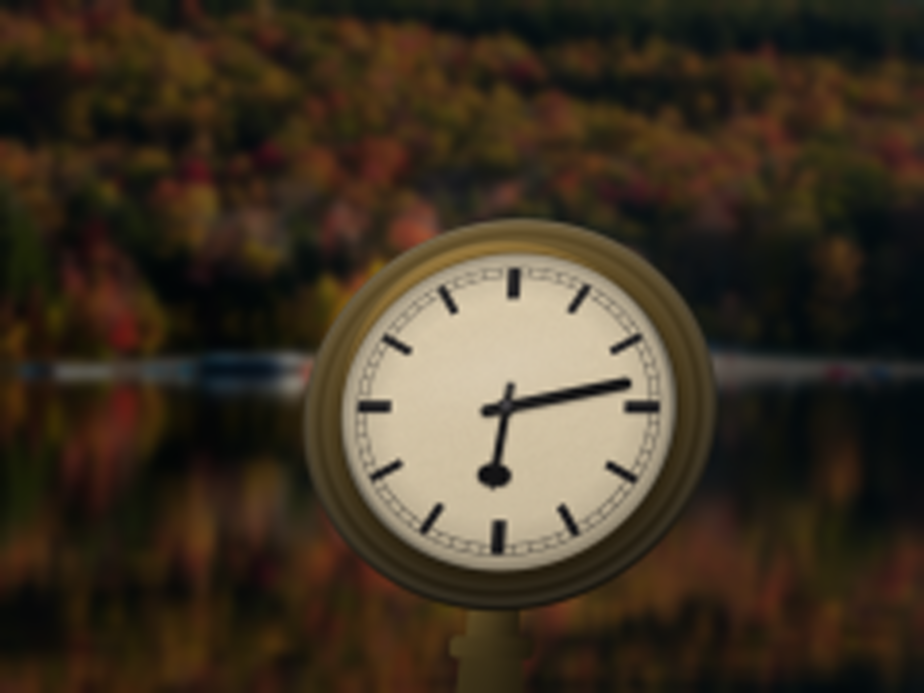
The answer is 6 h 13 min
